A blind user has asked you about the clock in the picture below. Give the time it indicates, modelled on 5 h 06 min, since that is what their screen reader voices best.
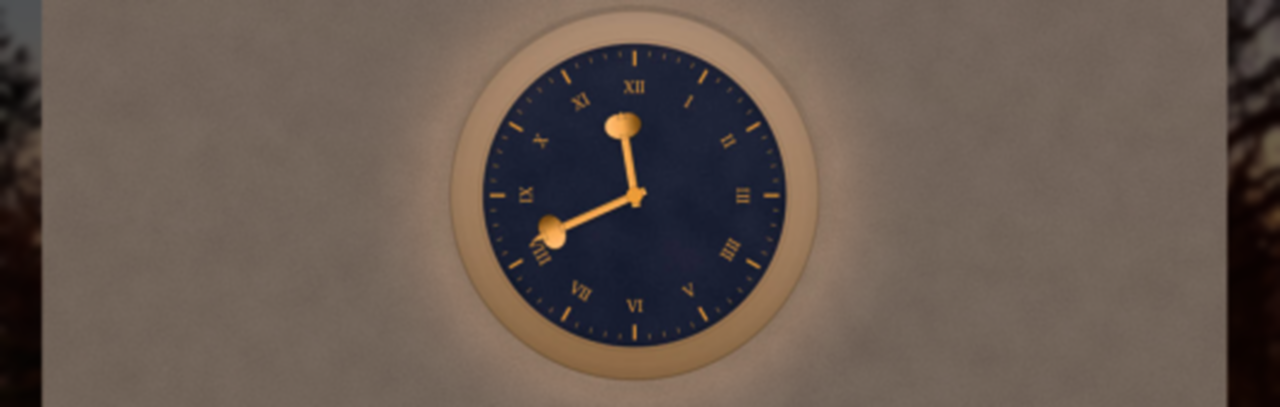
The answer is 11 h 41 min
